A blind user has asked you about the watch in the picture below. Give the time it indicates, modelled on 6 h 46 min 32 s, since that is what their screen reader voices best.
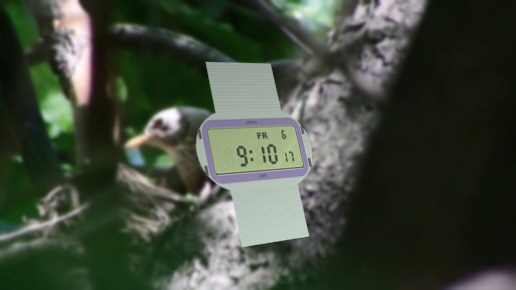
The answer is 9 h 10 min 17 s
